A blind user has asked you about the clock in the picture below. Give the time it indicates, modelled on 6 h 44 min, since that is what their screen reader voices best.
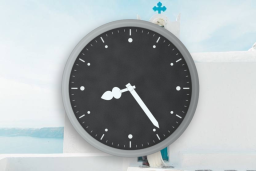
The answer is 8 h 24 min
